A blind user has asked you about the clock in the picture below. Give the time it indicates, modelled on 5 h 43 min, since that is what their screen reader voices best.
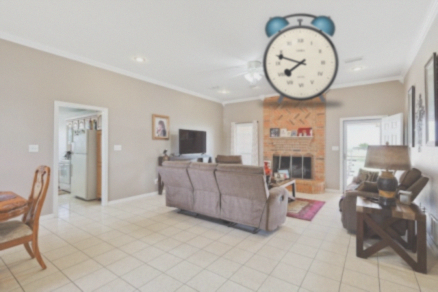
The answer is 7 h 48 min
